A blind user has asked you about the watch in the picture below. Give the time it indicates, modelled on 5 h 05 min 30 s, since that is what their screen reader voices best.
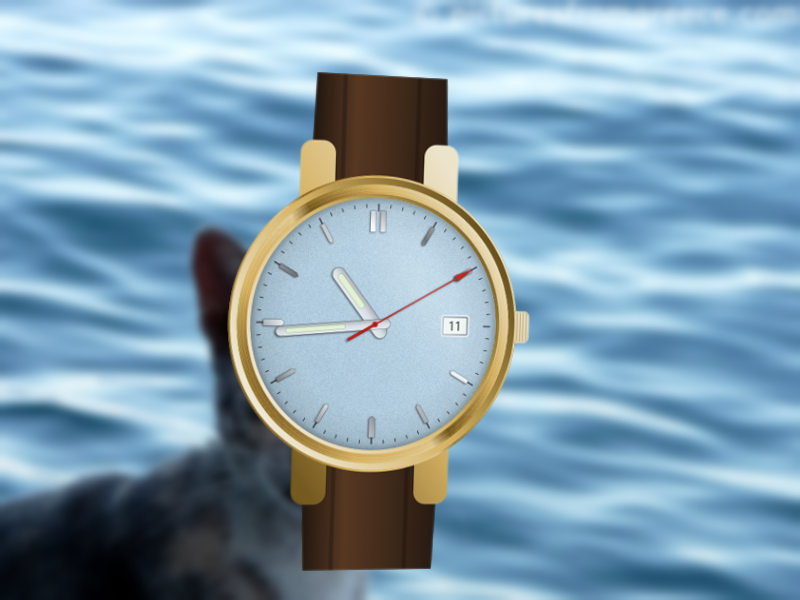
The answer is 10 h 44 min 10 s
